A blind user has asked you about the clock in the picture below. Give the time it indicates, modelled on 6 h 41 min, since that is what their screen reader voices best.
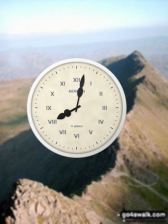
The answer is 8 h 02 min
